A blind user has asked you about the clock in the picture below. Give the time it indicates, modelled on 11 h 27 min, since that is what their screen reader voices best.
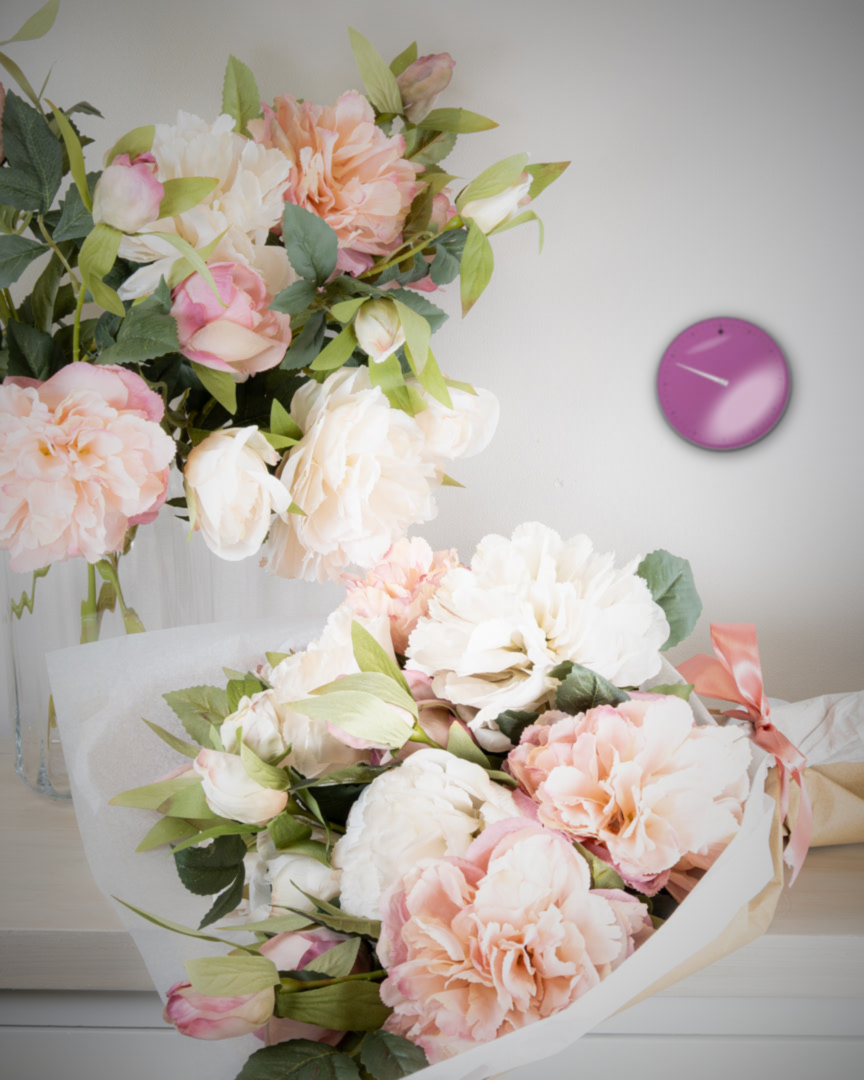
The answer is 9 h 49 min
